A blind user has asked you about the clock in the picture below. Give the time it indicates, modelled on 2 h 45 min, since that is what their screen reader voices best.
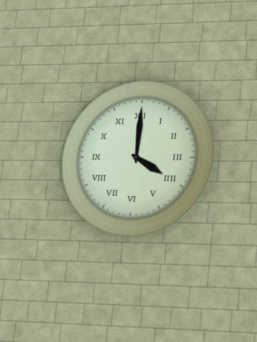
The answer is 4 h 00 min
